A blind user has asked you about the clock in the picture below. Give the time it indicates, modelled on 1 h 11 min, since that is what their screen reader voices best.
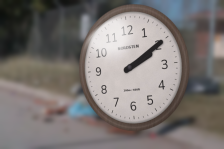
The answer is 2 h 10 min
